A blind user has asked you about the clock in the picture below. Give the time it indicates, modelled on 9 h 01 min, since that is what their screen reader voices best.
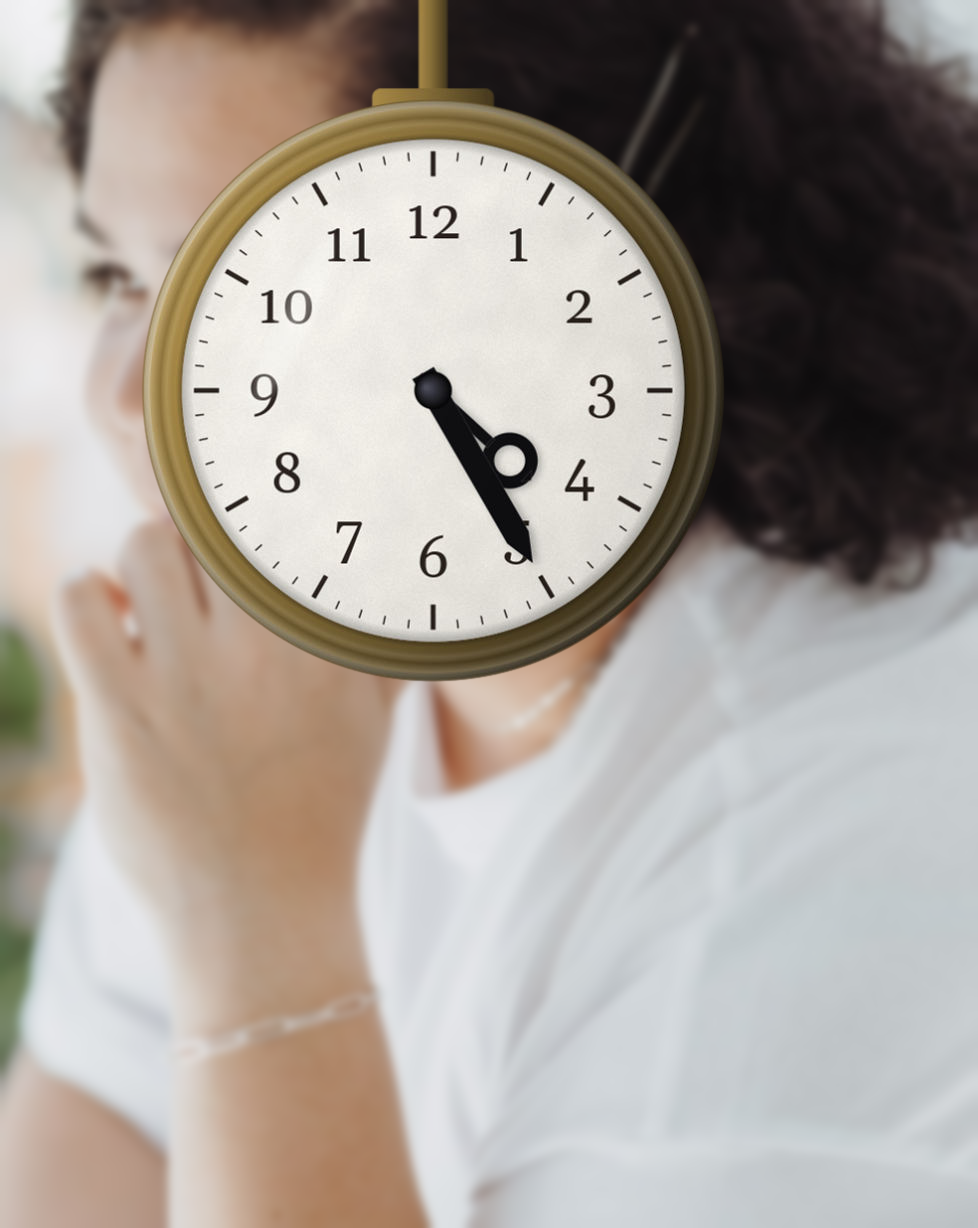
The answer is 4 h 25 min
